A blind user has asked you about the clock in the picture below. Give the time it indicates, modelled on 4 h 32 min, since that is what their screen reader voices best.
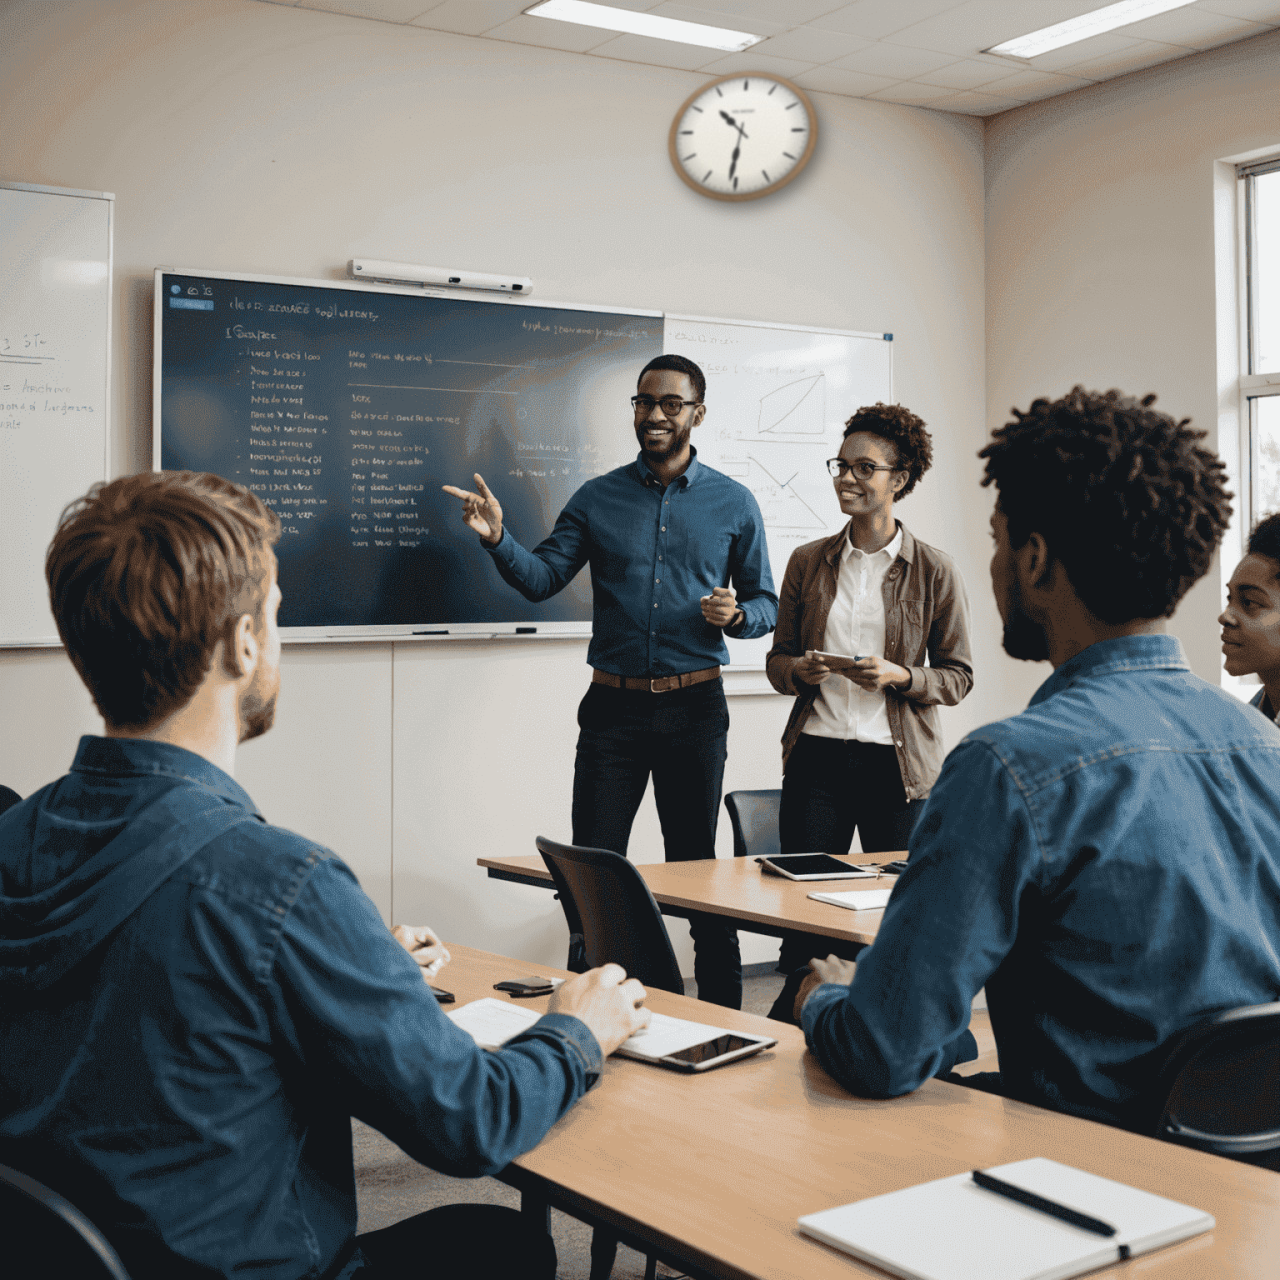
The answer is 10 h 31 min
